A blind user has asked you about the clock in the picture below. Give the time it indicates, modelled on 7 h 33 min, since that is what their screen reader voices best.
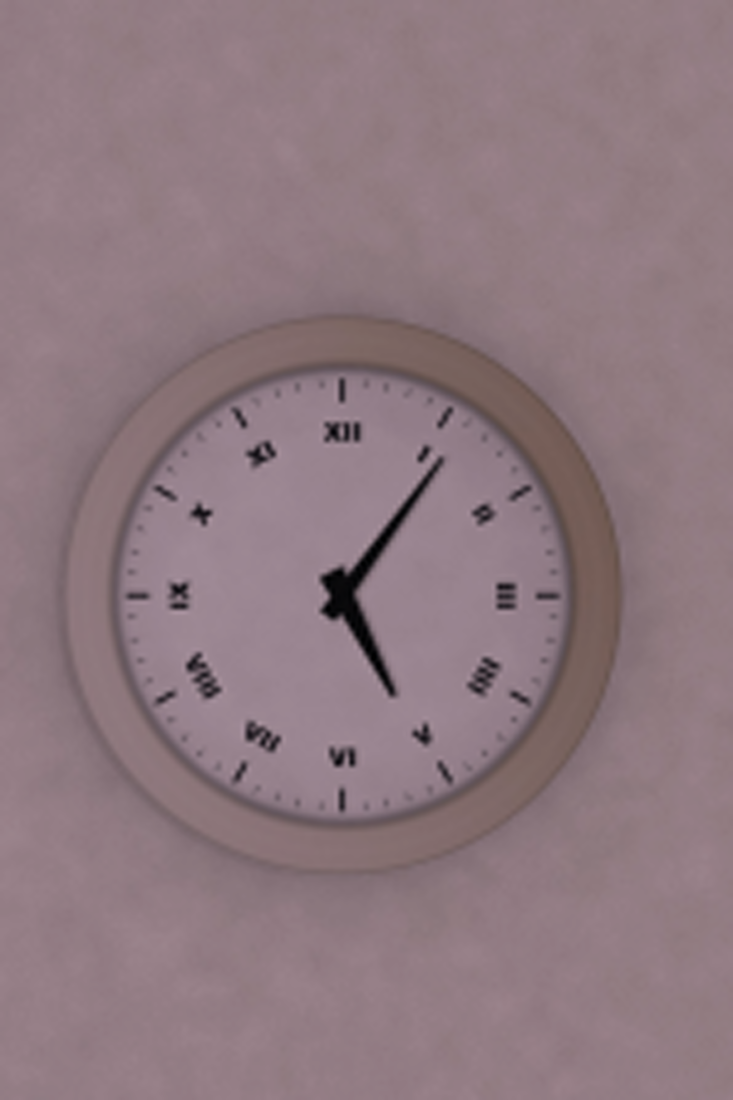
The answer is 5 h 06 min
